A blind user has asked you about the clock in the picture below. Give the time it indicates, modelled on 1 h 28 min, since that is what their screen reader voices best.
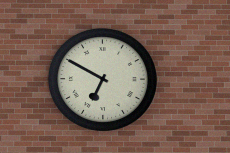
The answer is 6 h 50 min
